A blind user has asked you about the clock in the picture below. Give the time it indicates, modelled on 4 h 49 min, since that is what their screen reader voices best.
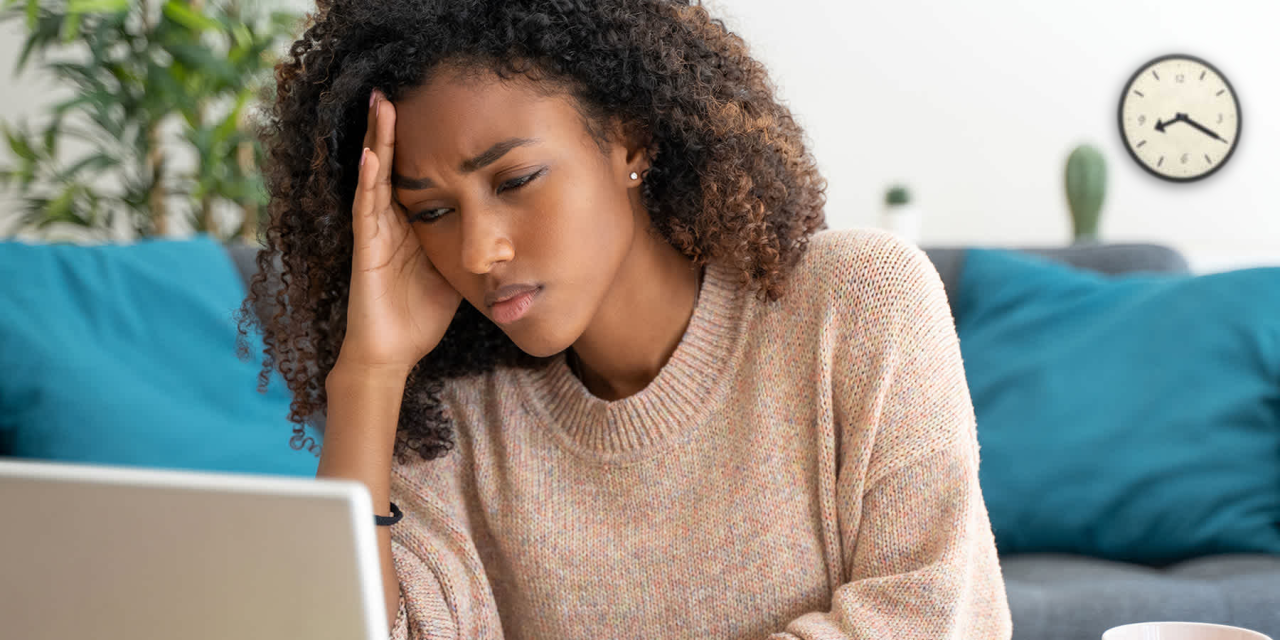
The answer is 8 h 20 min
